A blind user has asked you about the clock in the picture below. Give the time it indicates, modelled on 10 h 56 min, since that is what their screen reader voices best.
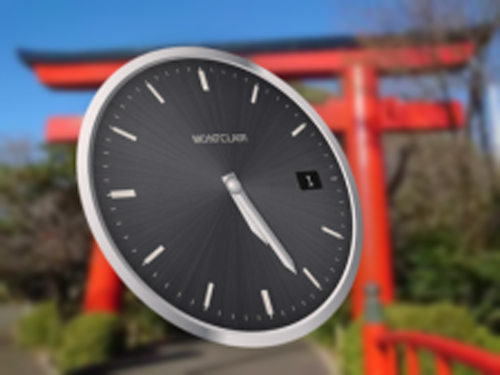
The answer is 5 h 26 min
